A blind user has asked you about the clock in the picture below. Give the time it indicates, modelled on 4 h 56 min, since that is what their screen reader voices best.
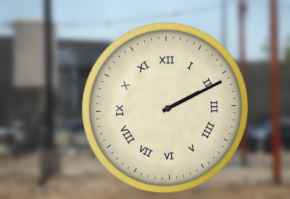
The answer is 2 h 11 min
